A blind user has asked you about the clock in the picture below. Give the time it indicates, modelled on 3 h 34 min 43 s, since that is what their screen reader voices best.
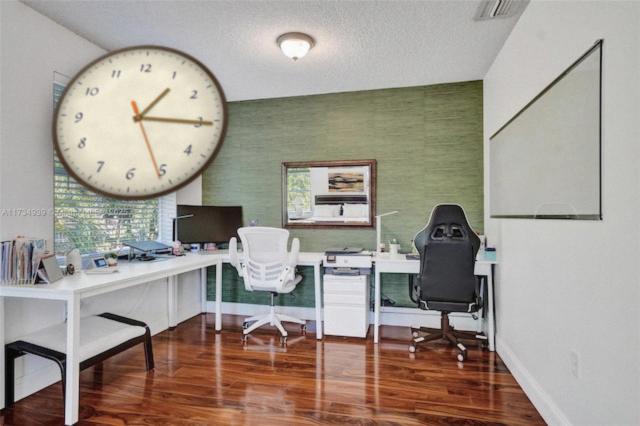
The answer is 1 h 15 min 26 s
